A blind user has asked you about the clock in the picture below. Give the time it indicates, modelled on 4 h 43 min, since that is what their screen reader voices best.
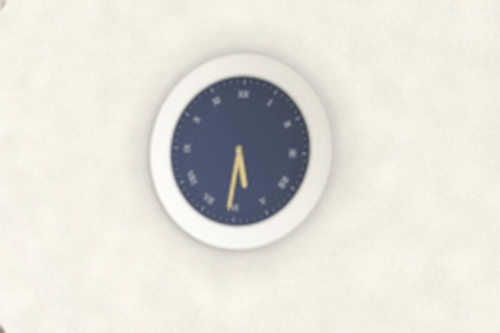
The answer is 5 h 31 min
